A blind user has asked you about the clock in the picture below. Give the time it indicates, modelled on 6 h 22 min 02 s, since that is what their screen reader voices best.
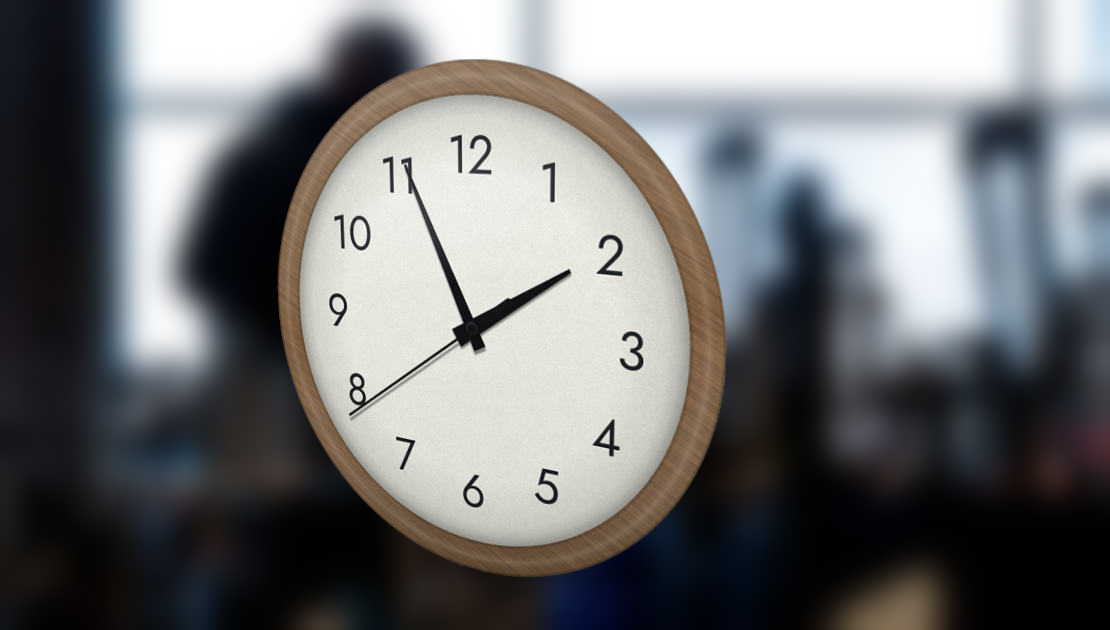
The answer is 1 h 55 min 39 s
